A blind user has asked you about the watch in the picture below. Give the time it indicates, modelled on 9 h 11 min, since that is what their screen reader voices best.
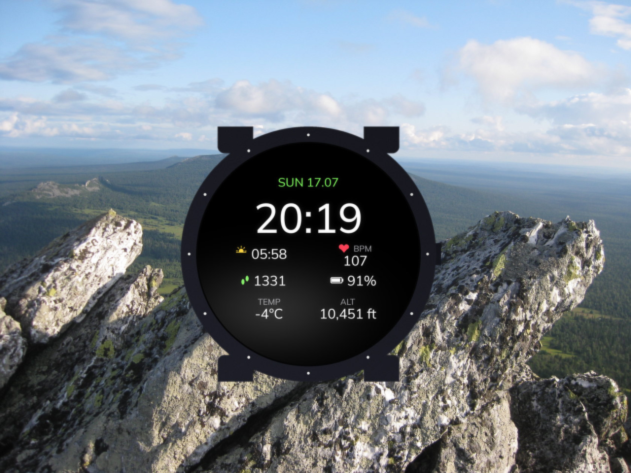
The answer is 20 h 19 min
